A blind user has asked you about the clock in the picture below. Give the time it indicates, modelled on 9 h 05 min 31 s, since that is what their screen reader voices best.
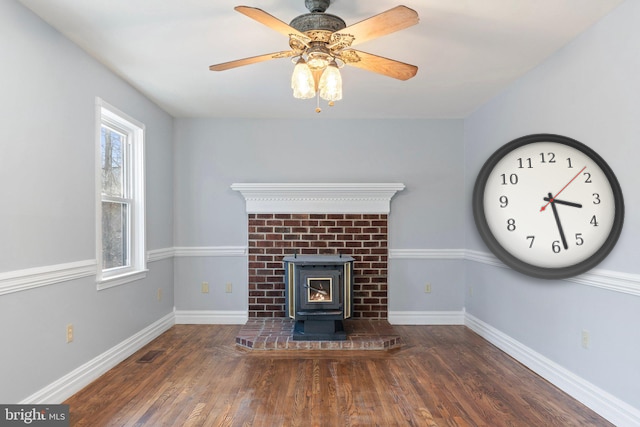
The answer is 3 h 28 min 08 s
